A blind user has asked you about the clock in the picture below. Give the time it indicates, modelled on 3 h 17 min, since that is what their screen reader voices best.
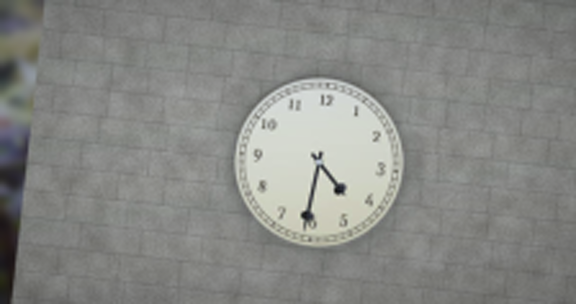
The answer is 4 h 31 min
